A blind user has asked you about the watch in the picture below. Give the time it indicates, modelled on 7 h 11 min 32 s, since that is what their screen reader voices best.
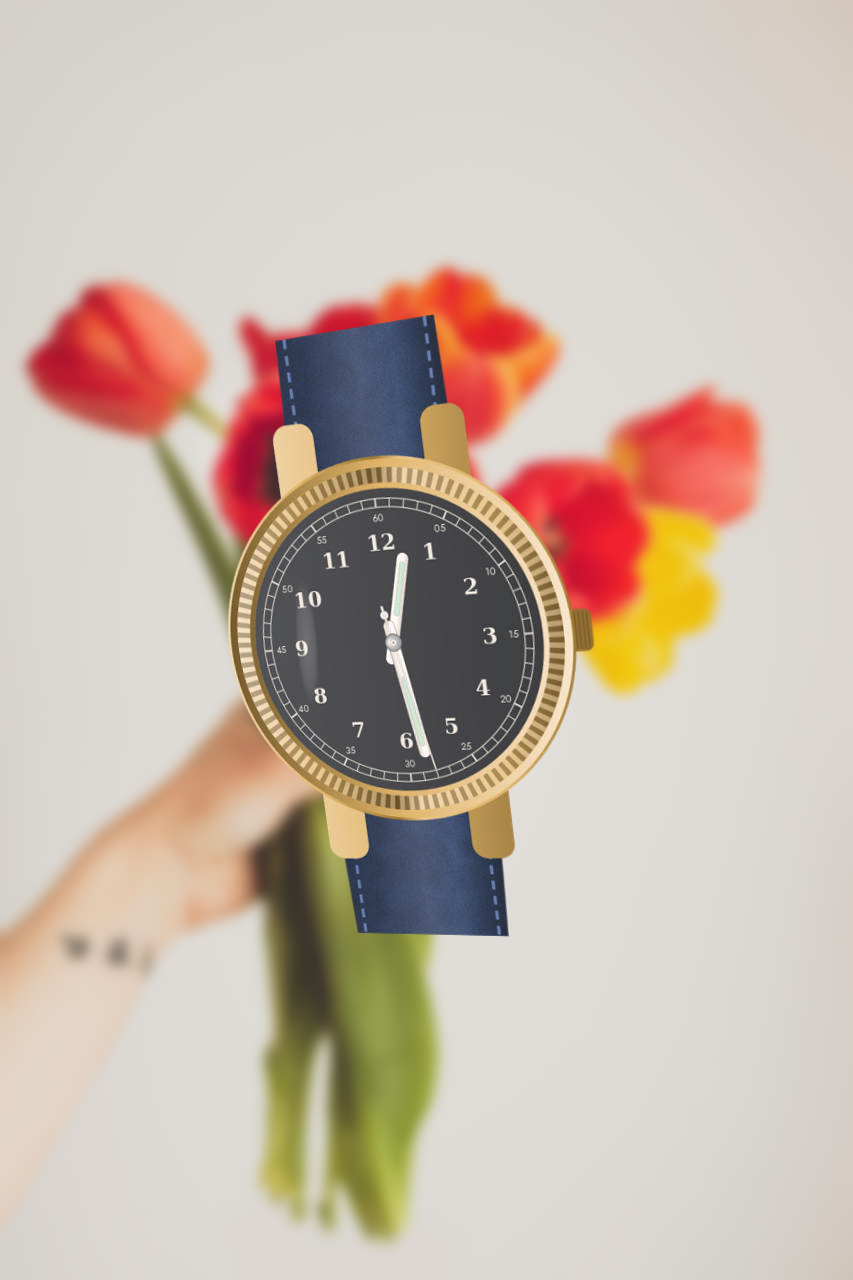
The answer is 12 h 28 min 28 s
